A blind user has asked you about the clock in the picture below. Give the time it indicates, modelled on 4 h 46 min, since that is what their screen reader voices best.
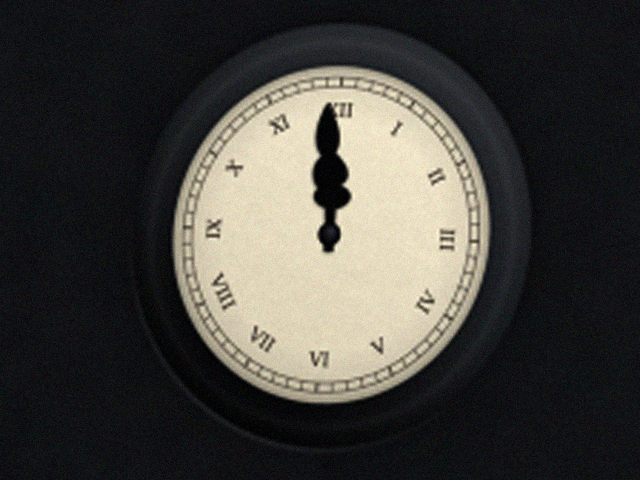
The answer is 11 h 59 min
